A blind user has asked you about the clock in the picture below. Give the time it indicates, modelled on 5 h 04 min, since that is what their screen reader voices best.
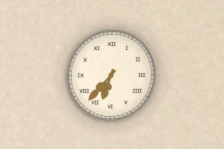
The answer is 6 h 37 min
